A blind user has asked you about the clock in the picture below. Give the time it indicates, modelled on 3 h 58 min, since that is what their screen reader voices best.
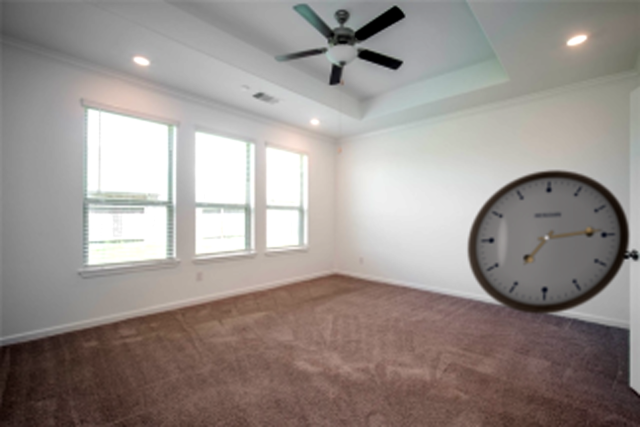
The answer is 7 h 14 min
